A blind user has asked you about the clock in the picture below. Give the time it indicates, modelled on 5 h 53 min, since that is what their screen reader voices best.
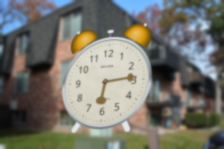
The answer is 6 h 14 min
